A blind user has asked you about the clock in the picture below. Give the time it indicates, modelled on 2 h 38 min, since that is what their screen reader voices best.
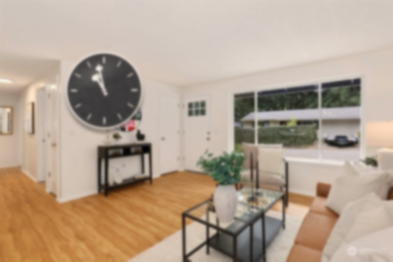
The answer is 10 h 58 min
